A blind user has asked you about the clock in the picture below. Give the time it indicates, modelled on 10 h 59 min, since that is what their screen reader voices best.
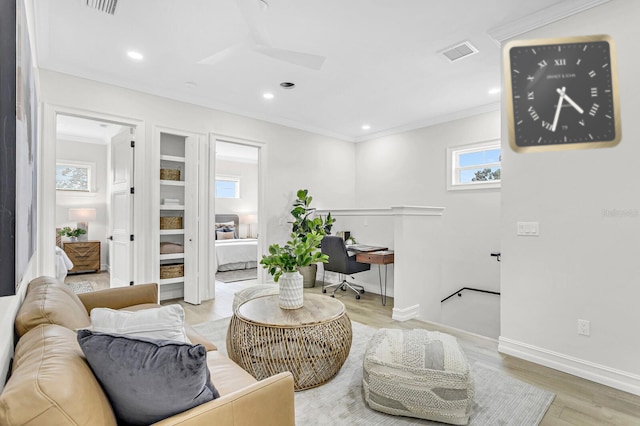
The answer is 4 h 33 min
